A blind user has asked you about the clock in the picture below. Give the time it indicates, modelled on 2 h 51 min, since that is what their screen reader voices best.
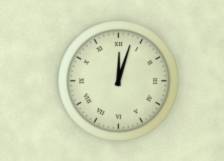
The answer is 12 h 03 min
